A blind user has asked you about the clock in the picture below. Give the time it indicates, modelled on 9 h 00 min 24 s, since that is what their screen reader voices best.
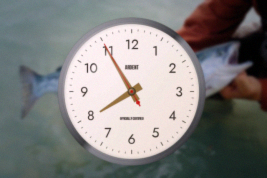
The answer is 7 h 54 min 55 s
